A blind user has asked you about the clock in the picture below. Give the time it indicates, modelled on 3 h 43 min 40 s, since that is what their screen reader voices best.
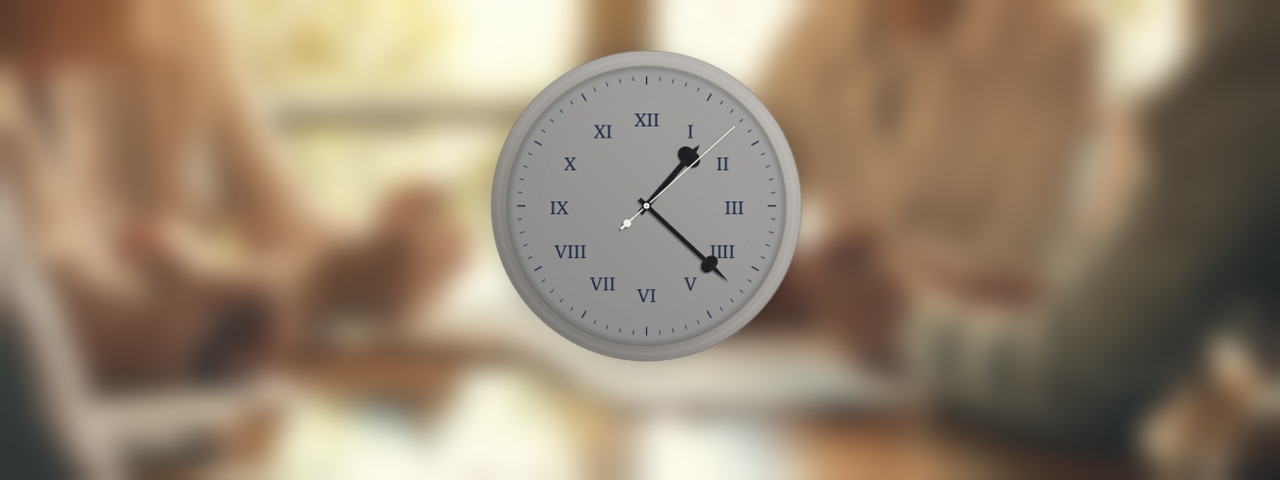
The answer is 1 h 22 min 08 s
